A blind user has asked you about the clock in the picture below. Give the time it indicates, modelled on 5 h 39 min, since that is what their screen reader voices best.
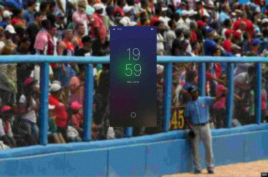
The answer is 19 h 59 min
